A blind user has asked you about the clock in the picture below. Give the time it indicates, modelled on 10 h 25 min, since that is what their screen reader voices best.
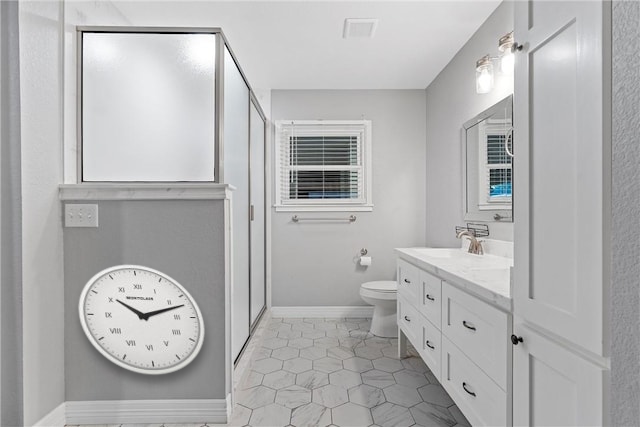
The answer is 10 h 12 min
